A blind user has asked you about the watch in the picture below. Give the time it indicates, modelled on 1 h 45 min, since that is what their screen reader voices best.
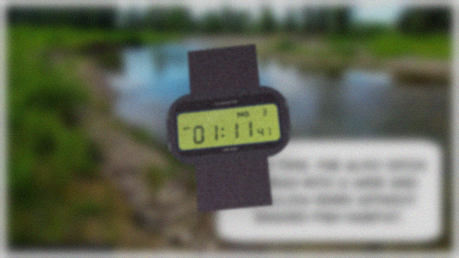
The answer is 1 h 11 min
